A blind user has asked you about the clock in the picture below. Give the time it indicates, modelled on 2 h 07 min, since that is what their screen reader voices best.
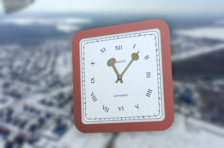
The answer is 11 h 07 min
